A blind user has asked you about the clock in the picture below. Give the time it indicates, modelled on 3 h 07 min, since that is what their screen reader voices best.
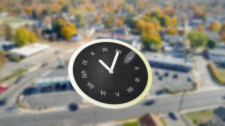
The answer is 10 h 00 min
